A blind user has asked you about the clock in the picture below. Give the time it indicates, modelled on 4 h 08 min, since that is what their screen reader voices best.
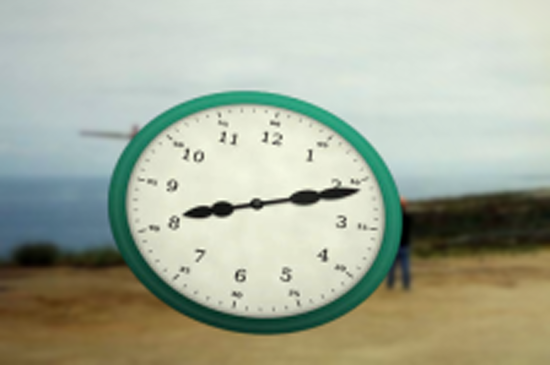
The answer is 8 h 11 min
